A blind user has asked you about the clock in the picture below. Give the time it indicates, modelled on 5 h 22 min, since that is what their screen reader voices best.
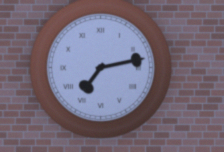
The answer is 7 h 13 min
